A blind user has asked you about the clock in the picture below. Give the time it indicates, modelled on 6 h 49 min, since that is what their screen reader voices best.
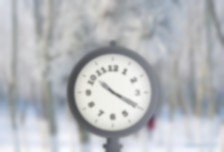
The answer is 10 h 20 min
